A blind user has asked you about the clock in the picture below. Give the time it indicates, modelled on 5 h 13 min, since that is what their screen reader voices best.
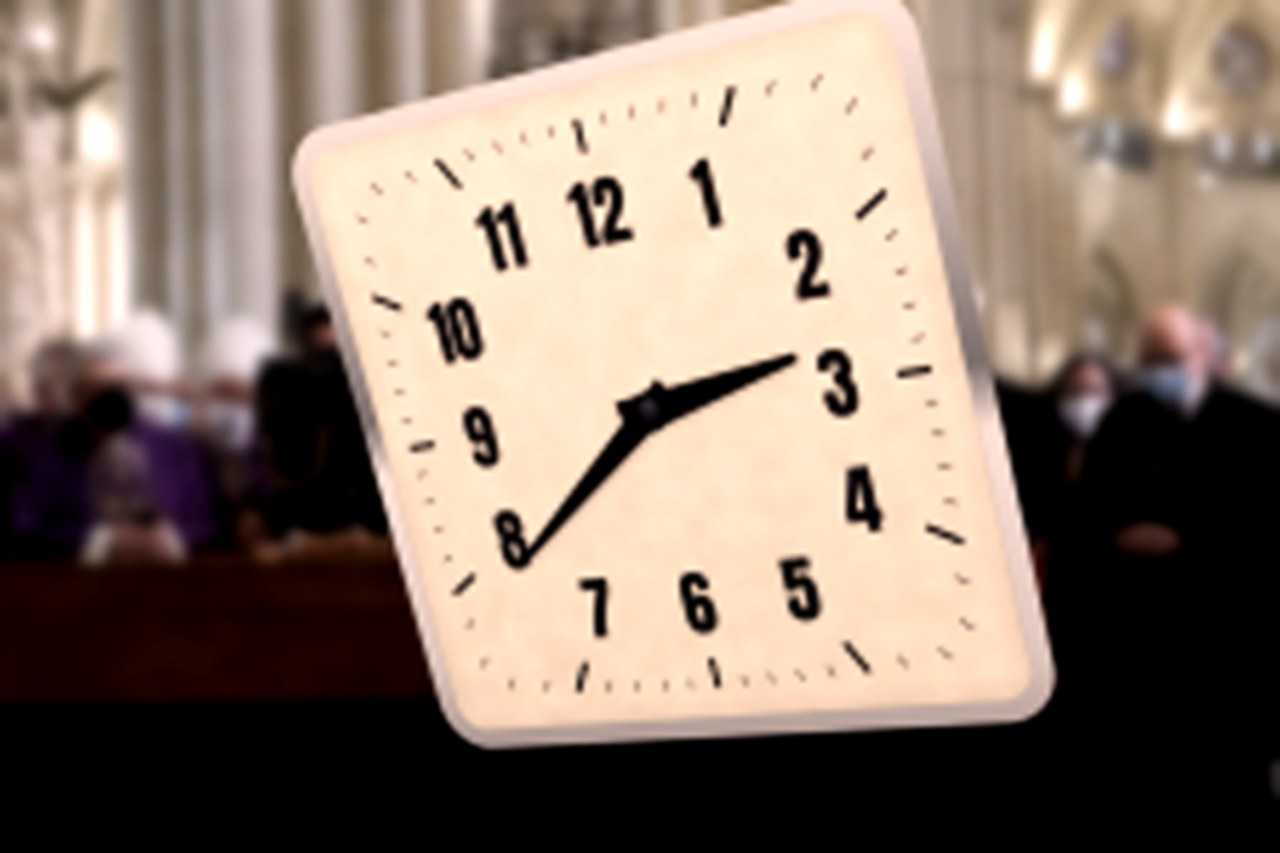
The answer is 2 h 39 min
